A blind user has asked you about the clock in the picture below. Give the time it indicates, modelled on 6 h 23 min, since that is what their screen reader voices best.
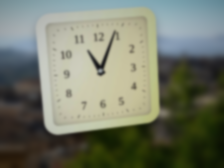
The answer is 11 h 04 min
